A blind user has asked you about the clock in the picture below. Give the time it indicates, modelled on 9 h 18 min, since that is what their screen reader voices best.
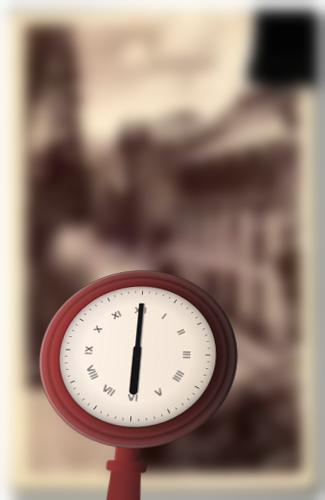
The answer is 6 h 00 min
